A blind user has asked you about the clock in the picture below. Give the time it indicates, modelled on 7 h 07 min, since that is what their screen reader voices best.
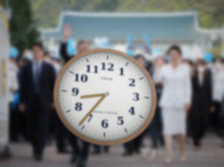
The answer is 8 h 36 min
